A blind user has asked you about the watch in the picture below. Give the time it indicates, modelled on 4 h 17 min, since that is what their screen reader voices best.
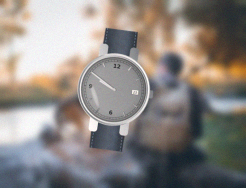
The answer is 9 h 50 min
